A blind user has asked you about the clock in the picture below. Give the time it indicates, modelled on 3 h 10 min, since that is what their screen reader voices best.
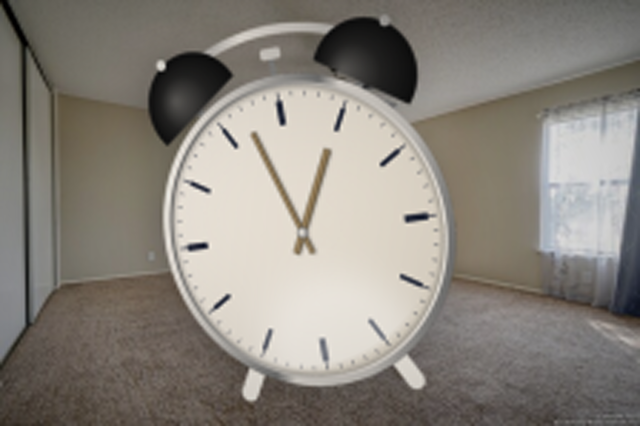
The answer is 12 h 57 min
